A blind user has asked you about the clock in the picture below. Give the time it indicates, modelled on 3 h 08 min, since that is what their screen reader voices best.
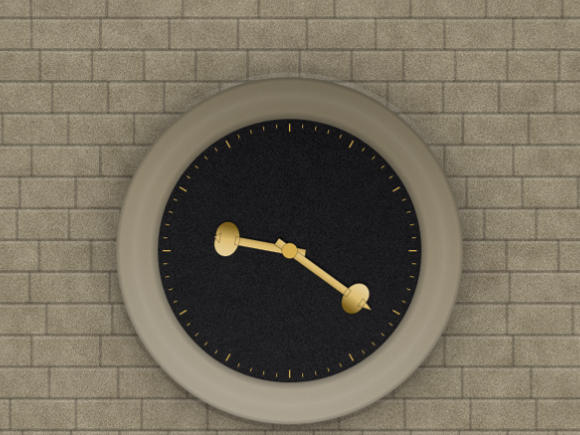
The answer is 9 h 21 min
